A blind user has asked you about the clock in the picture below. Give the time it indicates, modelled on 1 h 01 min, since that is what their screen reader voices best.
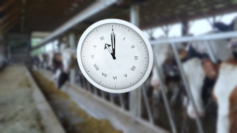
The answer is 11 h 00 min
